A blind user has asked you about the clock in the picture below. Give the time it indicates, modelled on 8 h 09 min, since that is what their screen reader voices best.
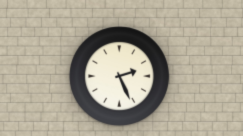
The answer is 2 h 26 min
